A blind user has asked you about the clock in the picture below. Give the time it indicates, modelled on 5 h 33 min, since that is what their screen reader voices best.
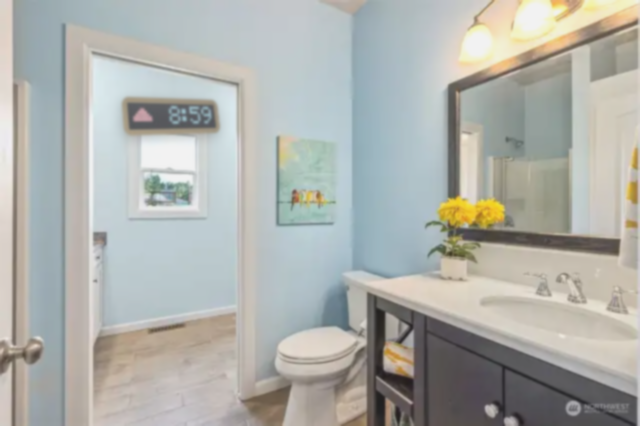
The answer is 8 h 59 min
